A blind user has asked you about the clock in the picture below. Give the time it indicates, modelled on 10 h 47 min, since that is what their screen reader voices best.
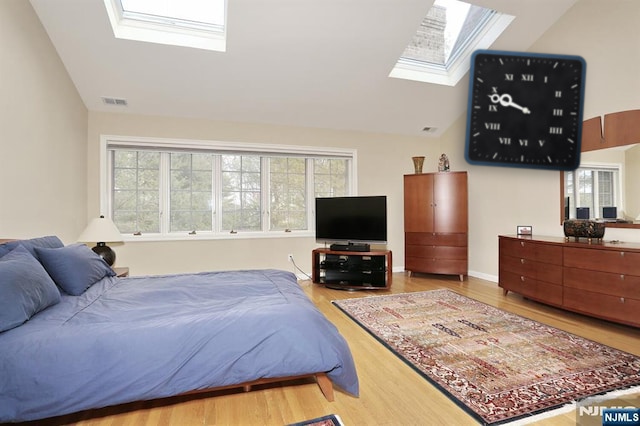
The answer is 9 h 48 min
